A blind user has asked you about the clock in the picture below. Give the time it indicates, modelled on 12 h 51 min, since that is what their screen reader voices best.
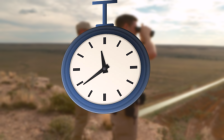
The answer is 11 h 39 min
